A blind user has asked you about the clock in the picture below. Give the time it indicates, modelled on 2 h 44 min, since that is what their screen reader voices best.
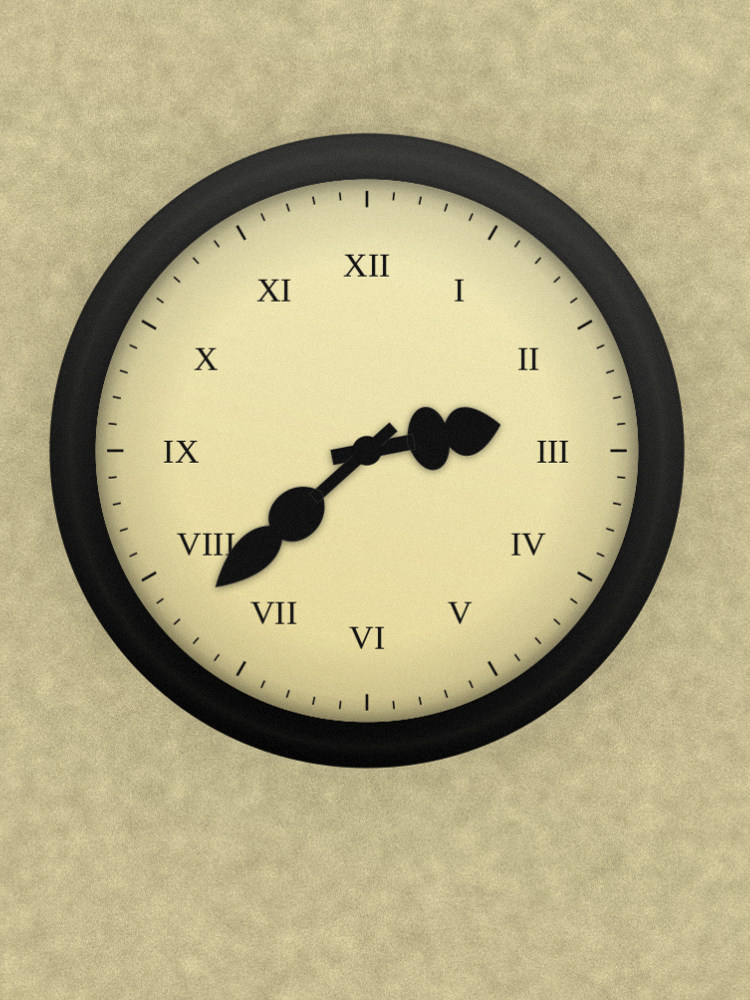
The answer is 2 h 38 min
